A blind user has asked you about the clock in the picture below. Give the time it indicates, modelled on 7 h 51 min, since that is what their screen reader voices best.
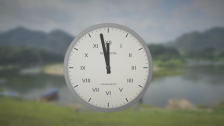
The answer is 11 h 58 min
